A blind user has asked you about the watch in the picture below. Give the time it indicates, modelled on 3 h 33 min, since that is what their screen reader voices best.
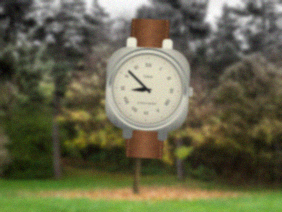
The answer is 8 h 52 min
